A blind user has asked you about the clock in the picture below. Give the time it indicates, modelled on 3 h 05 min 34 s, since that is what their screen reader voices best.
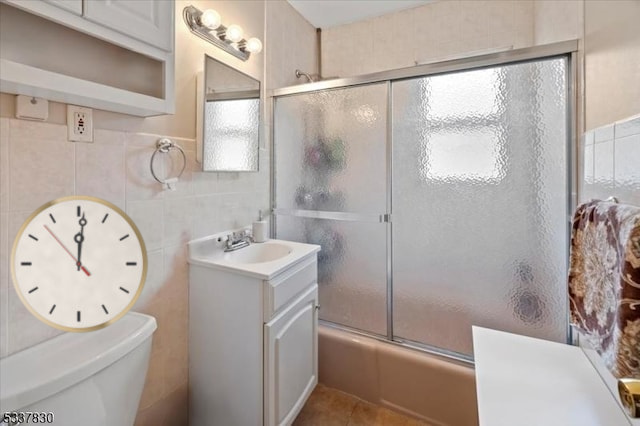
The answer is 12 h 00 min 53 s
